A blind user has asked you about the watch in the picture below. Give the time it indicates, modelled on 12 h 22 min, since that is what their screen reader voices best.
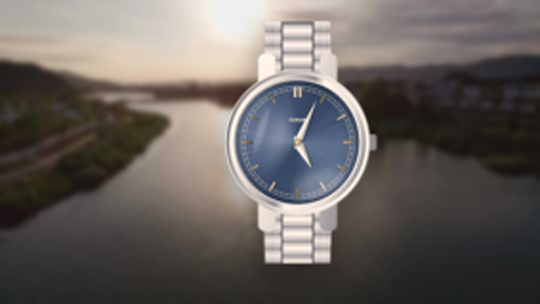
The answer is 5 h 04 min
